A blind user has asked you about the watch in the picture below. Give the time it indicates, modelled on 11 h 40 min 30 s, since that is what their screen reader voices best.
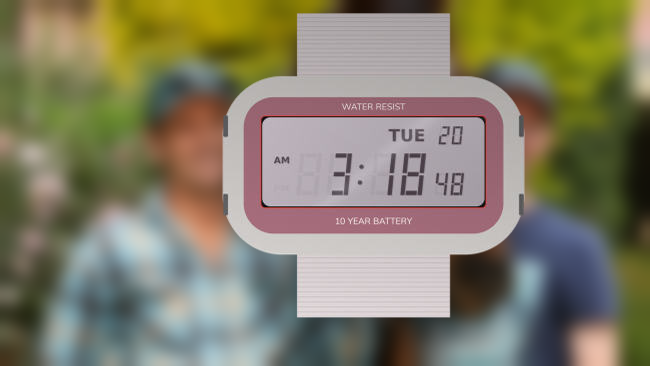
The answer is 3 h 18 min 48 s
